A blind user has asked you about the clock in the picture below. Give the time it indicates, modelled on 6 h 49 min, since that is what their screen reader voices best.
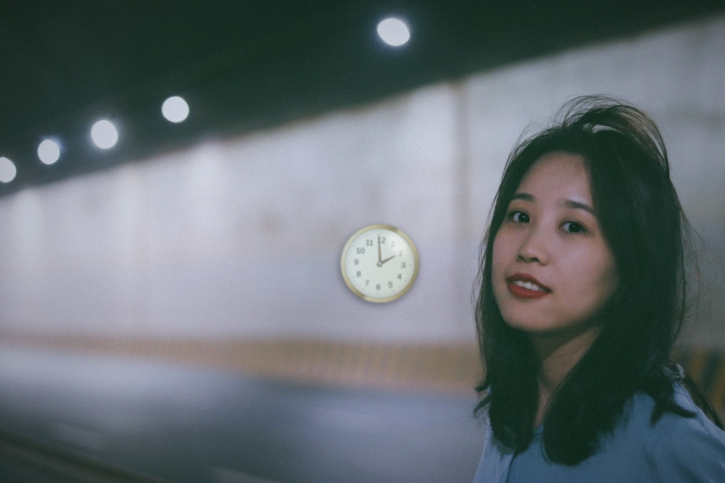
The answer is 1 h 59 min
